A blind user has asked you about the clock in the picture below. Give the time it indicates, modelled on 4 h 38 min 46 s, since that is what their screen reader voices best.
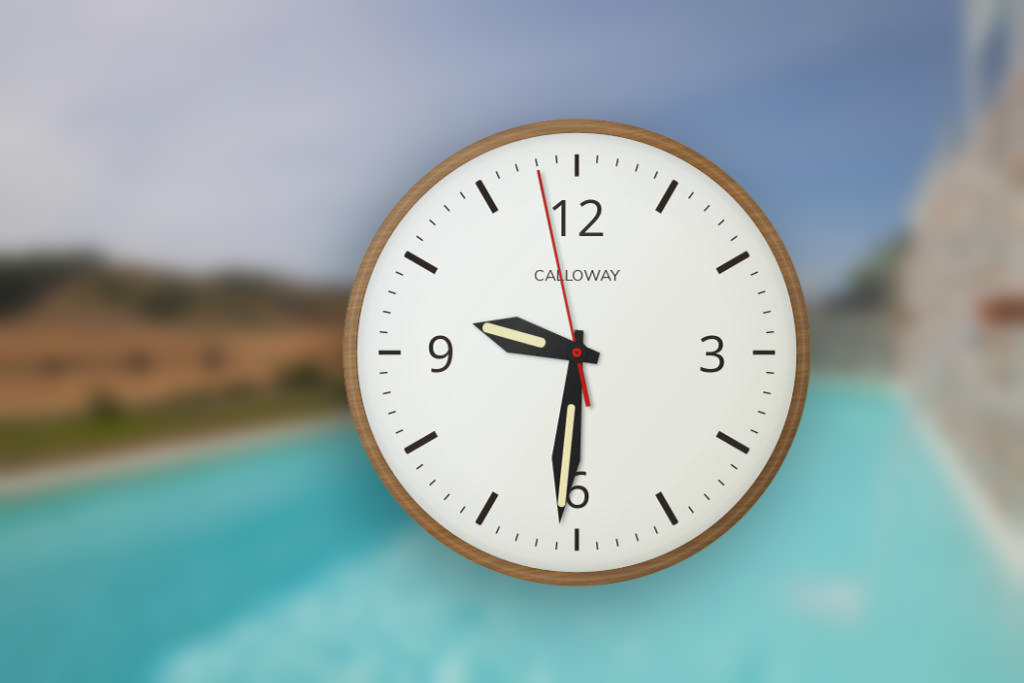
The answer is 9 h 30 min 58 s
